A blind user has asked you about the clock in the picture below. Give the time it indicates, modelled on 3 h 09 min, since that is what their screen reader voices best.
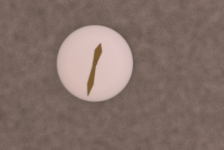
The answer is 12 h 32 min
